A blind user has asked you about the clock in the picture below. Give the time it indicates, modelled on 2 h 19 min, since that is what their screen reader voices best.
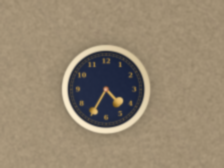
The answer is 4 h 35 min
